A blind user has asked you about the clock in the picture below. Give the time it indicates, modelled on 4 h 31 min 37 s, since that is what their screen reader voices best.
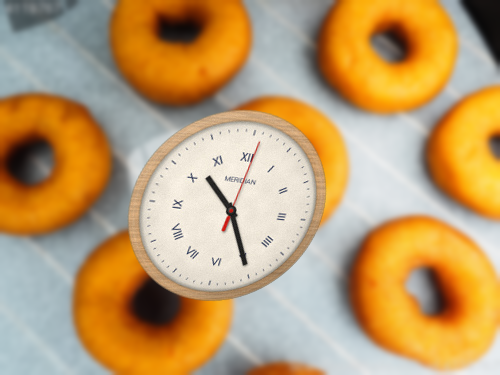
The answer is 10 h 25 min 01 s
